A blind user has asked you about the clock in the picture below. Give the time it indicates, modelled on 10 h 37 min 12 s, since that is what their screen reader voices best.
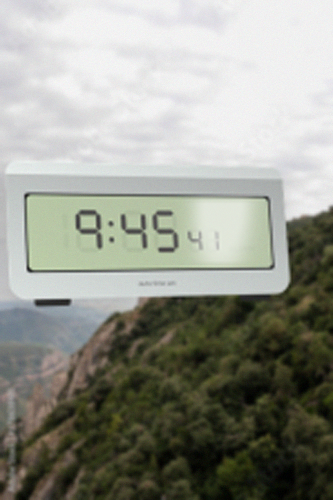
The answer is 9 h 45 min 41 s
